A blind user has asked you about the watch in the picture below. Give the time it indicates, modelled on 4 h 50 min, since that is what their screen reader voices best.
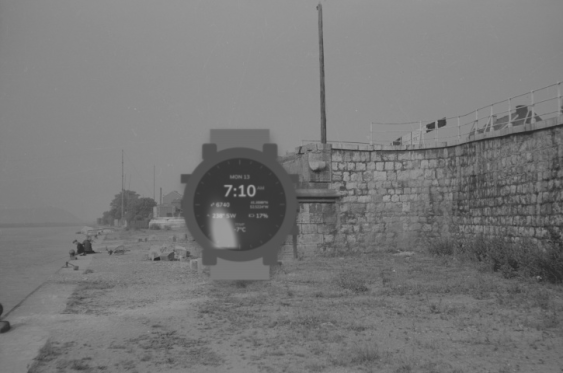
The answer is 7 h 10 min
